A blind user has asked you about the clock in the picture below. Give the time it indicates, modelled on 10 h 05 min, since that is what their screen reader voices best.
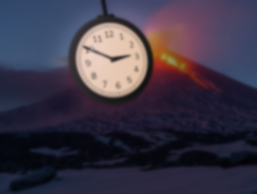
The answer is 2 h 50 min
